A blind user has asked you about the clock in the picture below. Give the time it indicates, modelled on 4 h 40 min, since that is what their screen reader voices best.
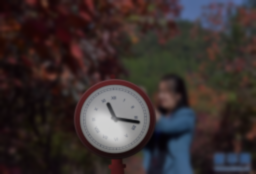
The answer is 11 h 17 min
